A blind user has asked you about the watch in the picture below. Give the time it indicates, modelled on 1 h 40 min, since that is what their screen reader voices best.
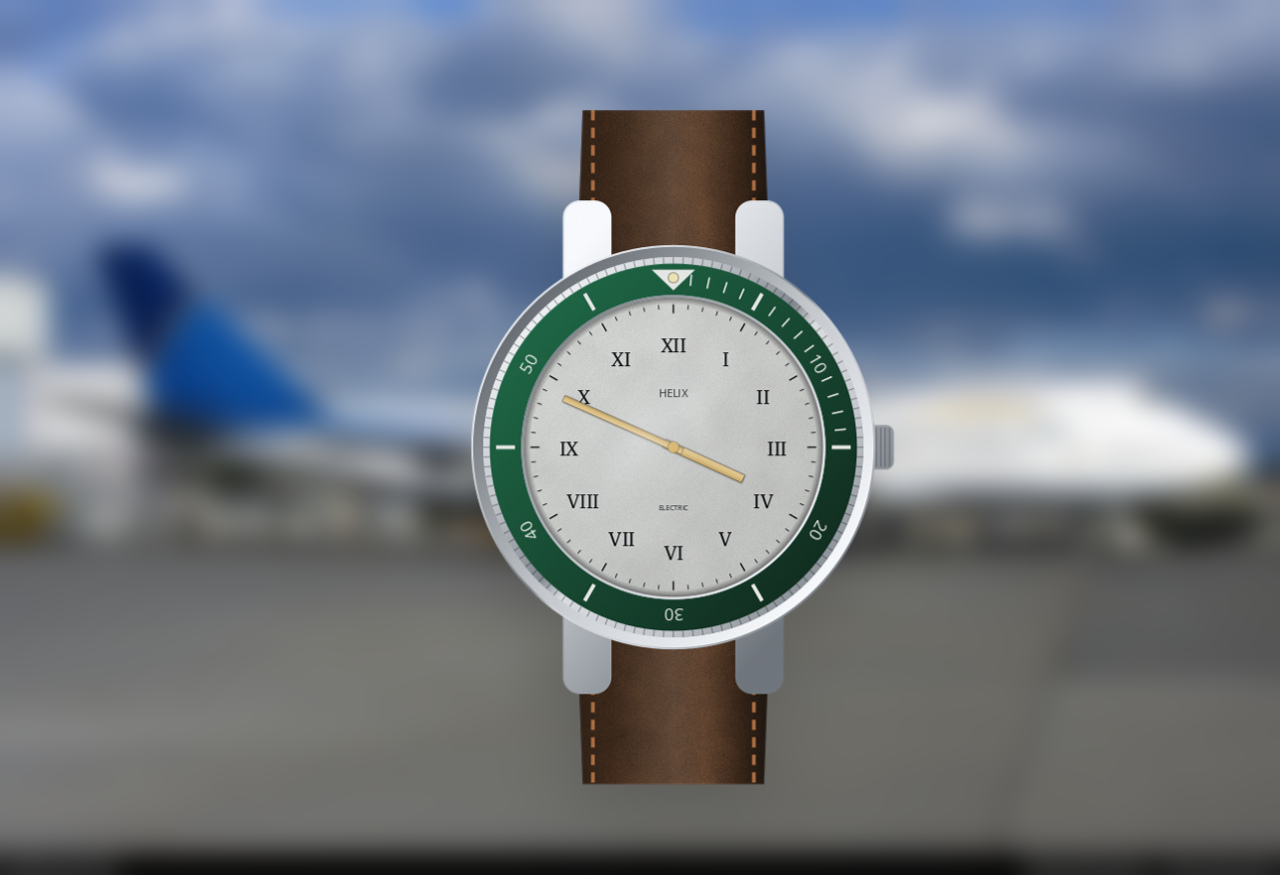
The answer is 3 h 49 min
